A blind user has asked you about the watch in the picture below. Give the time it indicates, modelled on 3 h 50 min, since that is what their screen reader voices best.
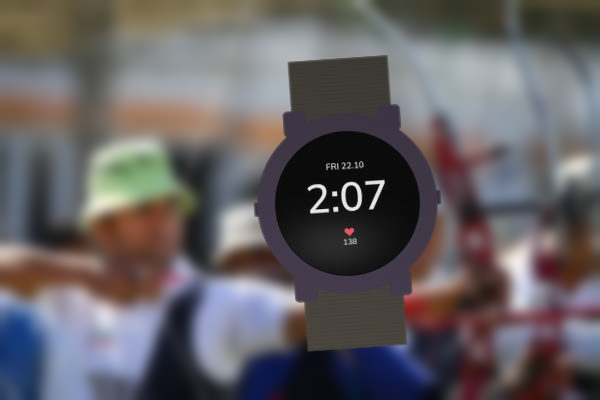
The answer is 2 h 07 min
